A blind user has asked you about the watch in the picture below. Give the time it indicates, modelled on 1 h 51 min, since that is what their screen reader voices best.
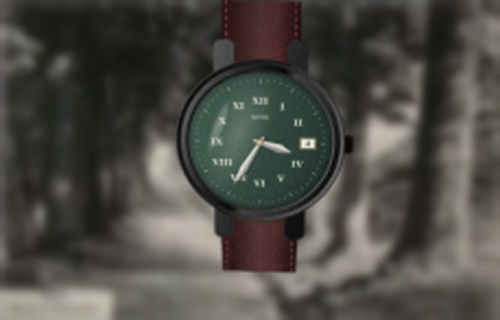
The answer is 3 h 35 min
